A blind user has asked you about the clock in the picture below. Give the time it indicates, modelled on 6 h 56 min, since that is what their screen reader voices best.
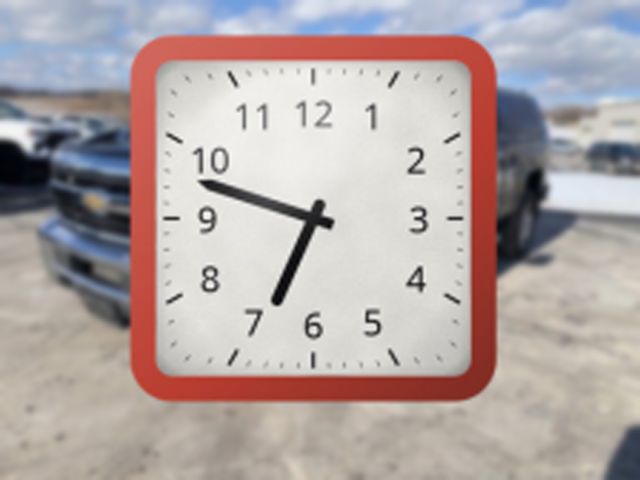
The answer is 6 h 48 min
